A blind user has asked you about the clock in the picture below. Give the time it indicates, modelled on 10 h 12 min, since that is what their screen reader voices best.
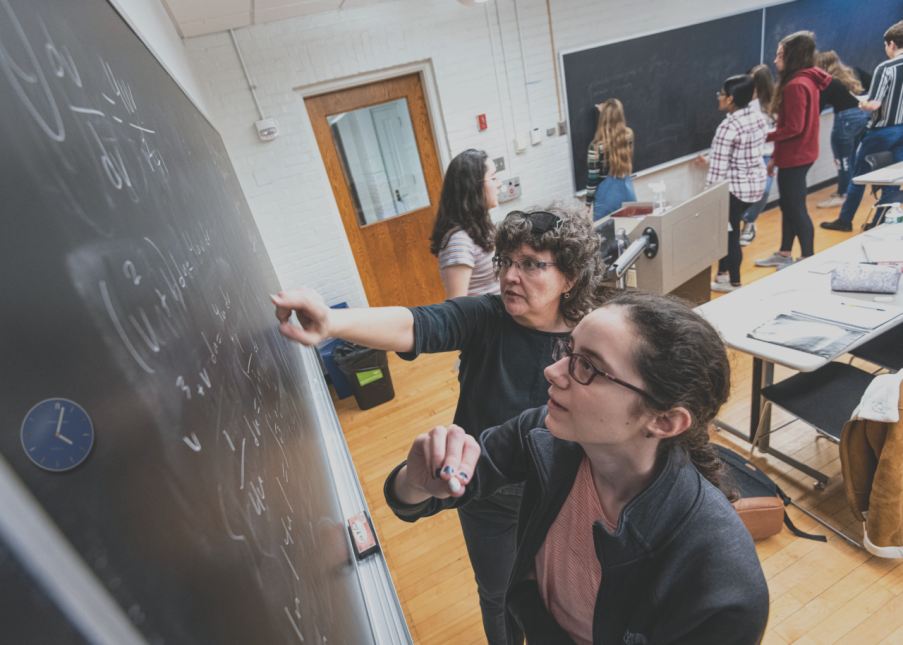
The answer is 4 h 02 min
